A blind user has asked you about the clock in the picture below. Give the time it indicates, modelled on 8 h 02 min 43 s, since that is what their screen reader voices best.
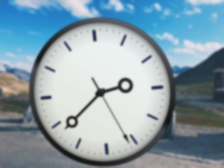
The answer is 2 h 38 min 26 s
